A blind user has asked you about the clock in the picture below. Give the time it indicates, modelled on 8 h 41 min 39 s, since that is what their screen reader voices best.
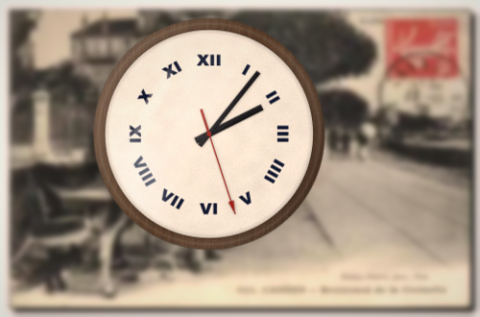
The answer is 2 h 06 min 27 s
